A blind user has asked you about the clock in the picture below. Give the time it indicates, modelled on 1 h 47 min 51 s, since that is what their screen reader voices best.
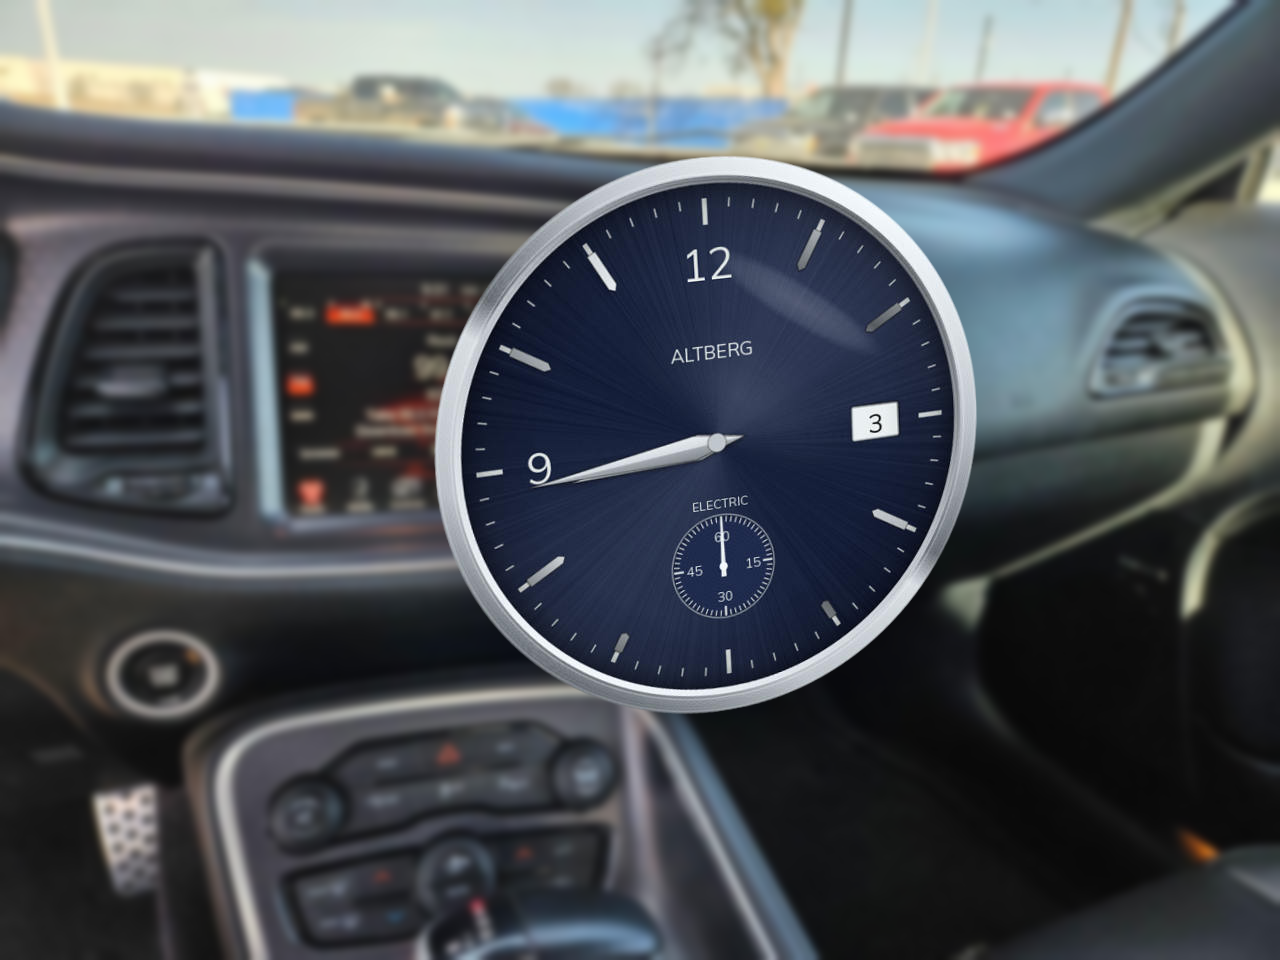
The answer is 8 h 44 min 00 s
